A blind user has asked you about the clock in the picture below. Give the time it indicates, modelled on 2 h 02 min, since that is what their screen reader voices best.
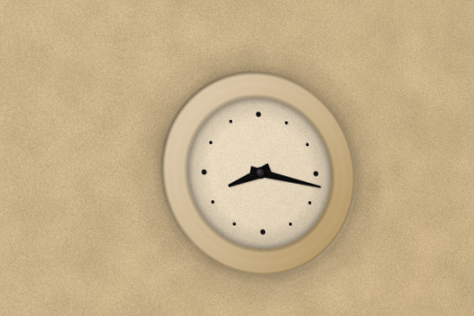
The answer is 8 h 17 min
